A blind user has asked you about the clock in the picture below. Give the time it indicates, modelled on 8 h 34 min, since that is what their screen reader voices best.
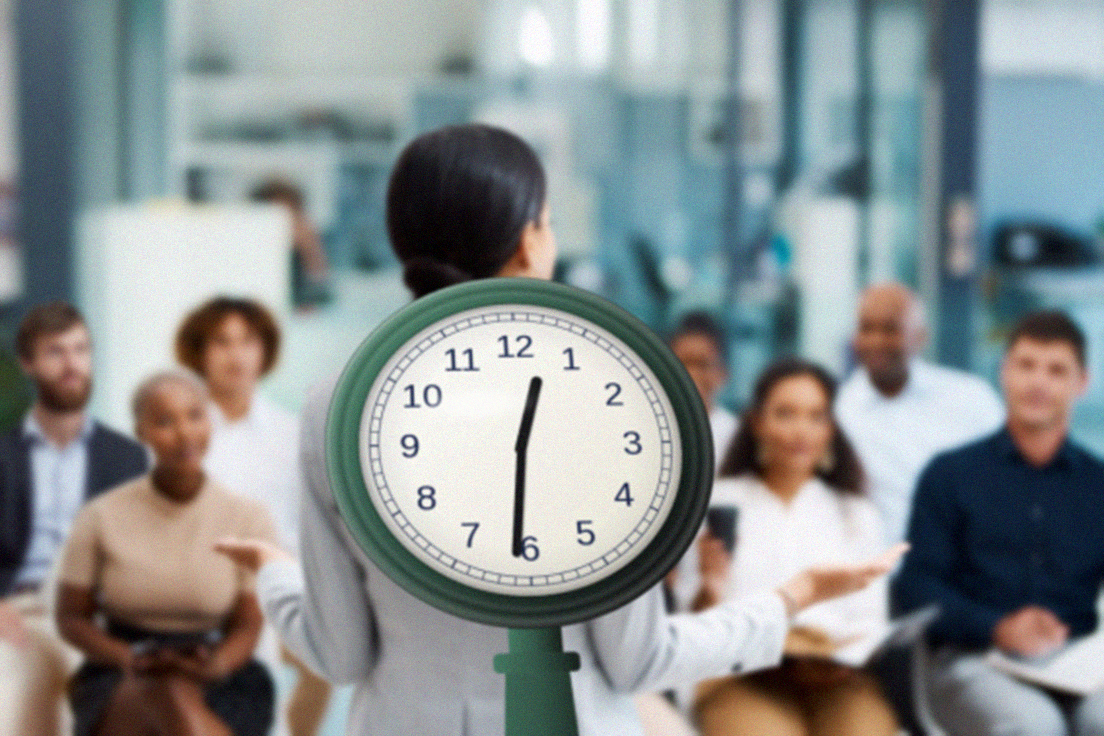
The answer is 12 h 31 min
